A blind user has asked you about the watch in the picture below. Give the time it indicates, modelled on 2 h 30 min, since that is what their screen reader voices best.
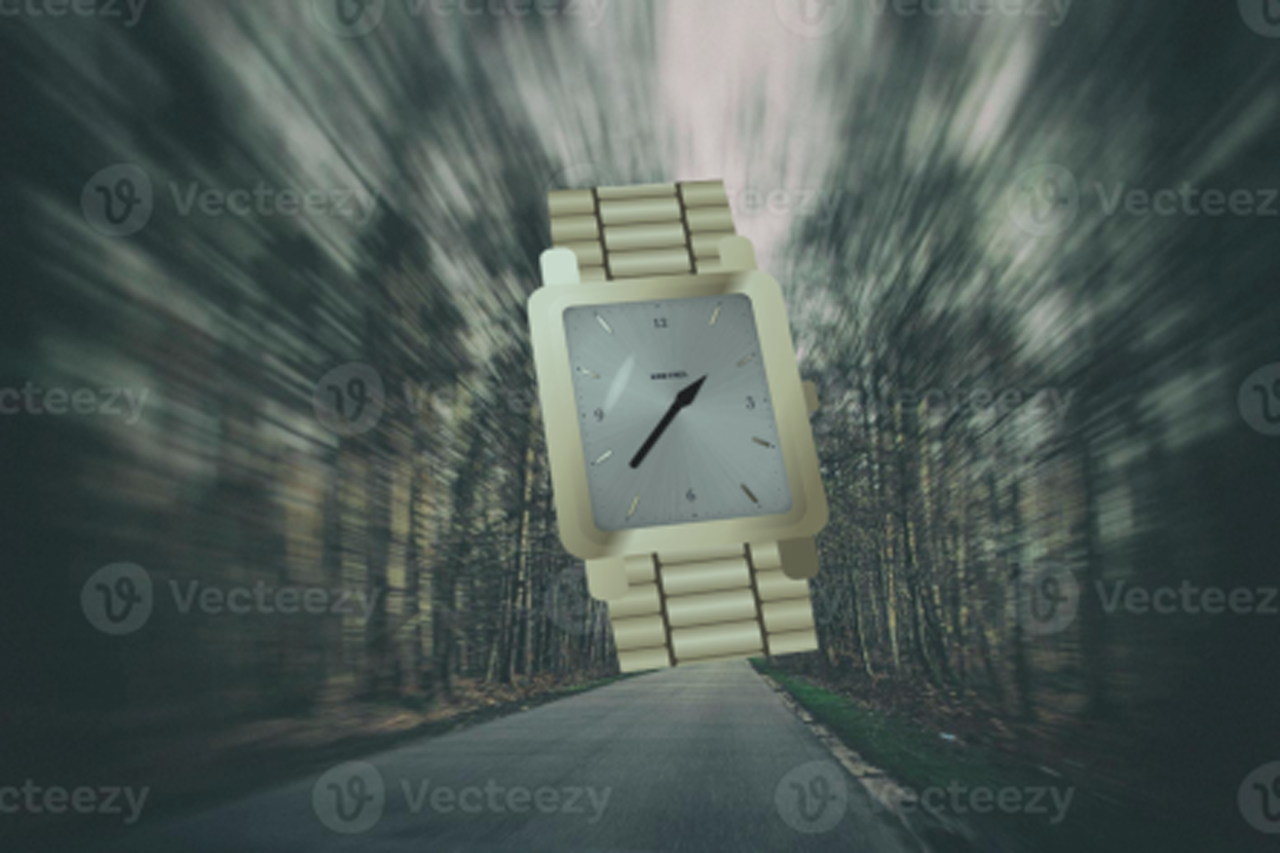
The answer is 1 h 37 min
